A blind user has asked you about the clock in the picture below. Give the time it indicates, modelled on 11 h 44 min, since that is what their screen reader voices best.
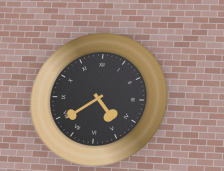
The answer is 4 h 39 min
